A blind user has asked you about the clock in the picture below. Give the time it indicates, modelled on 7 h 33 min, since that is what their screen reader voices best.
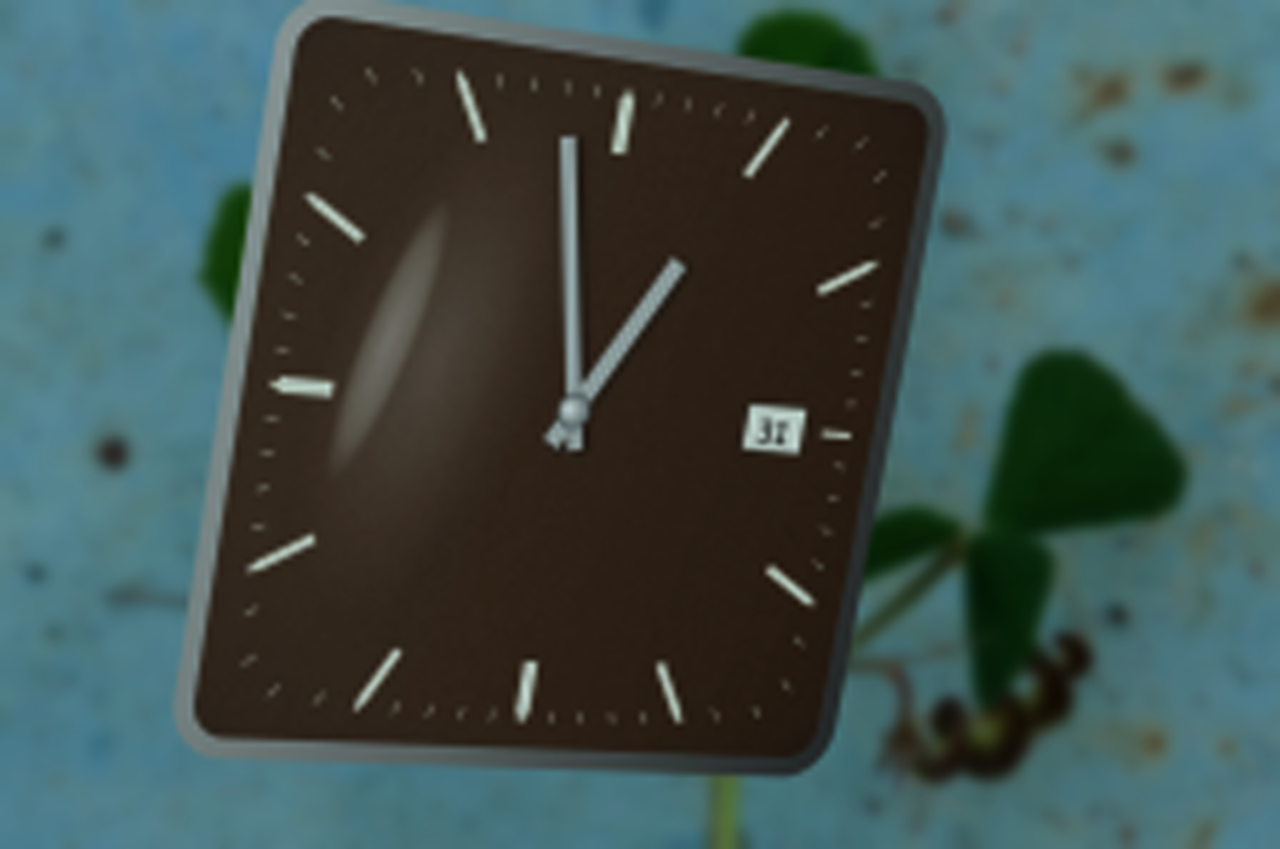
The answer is 12 h 58 min
